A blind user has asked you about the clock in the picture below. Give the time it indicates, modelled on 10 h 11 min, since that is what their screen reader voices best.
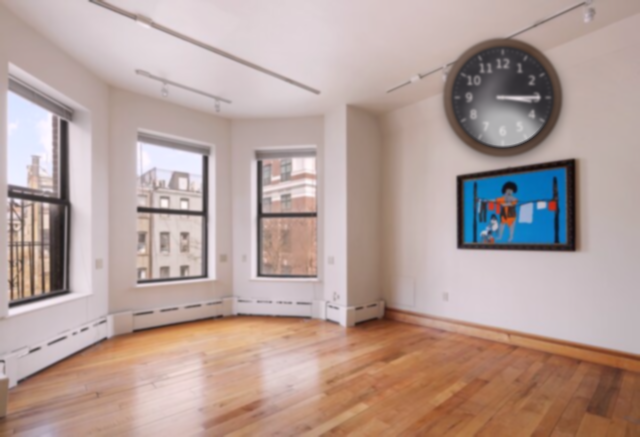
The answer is 3 h 15 min
